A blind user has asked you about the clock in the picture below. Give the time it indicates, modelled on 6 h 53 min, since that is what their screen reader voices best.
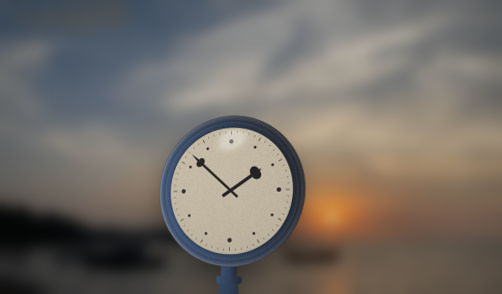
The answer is 1 h 52 min
